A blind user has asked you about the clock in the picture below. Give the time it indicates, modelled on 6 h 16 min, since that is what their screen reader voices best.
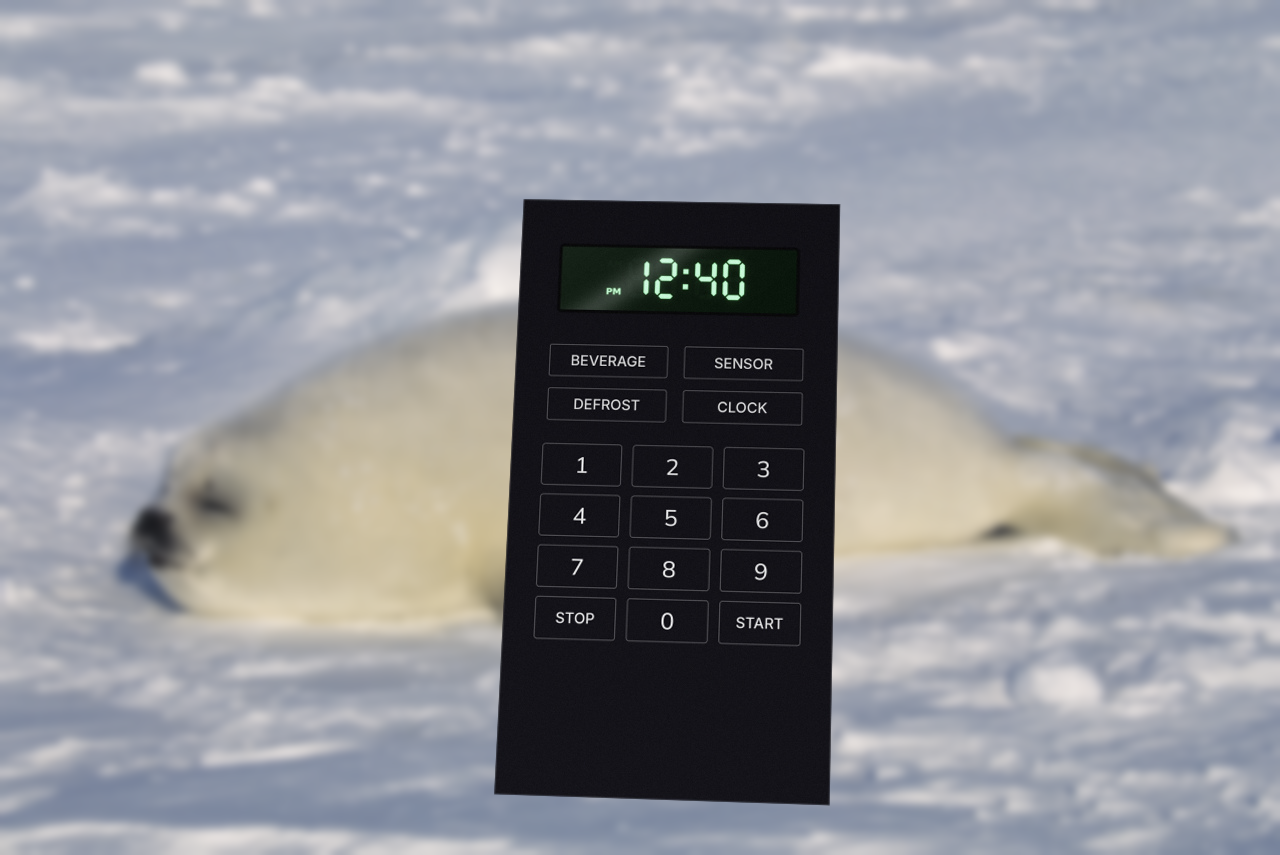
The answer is 12 h 40 min
